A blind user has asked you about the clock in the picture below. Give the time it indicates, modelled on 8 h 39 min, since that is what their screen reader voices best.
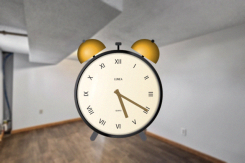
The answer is 5 h 20 min
